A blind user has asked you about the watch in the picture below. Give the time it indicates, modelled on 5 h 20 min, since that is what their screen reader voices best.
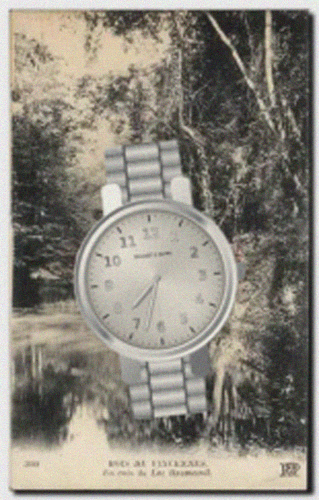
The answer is 7 h 33 min
